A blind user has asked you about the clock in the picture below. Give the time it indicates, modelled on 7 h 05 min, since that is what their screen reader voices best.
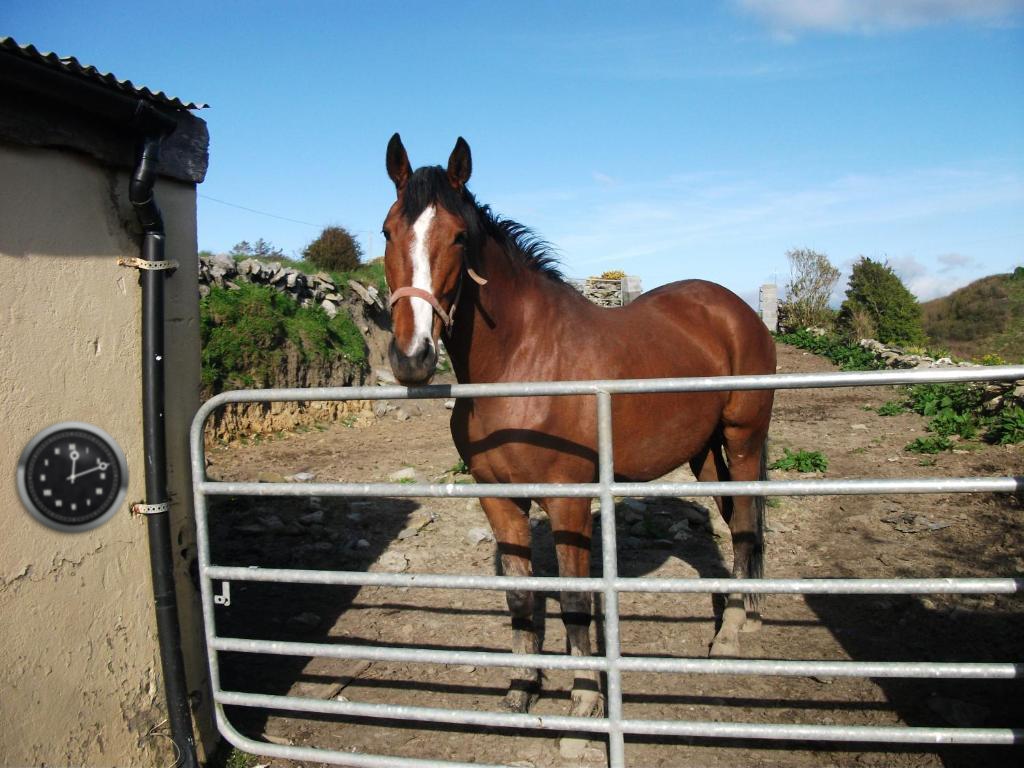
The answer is 12 h 12 min
